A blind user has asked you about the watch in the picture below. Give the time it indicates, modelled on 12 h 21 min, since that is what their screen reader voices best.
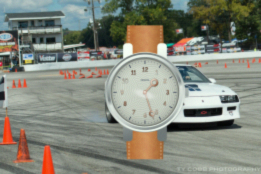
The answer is 1 h 27 min
